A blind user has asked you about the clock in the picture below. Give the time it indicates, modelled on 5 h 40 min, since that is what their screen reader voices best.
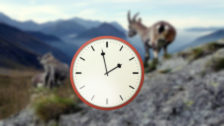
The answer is 1 h 58 min
